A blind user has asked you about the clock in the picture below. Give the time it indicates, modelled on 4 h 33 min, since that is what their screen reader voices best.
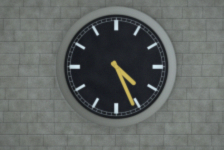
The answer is 4 h 26 min
